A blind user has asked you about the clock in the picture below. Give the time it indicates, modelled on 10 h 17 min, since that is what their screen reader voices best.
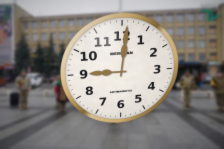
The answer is 9 h 01 min
